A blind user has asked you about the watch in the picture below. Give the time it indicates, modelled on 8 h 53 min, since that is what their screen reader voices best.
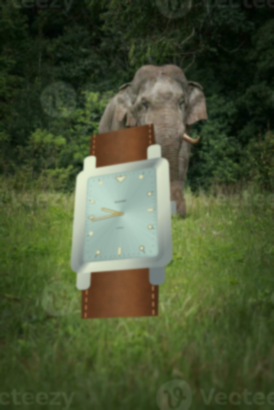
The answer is 9 h 44 min
